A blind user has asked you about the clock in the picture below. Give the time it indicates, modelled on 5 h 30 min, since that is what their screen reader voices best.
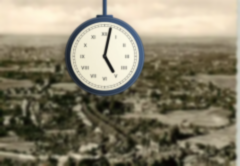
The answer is 5 h 02 min
